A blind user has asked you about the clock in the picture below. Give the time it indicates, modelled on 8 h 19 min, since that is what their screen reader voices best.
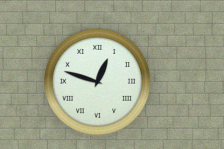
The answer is 12 h 48 min
